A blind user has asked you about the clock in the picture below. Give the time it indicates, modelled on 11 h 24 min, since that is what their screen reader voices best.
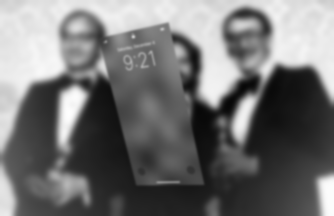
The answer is 9 h 21 min
